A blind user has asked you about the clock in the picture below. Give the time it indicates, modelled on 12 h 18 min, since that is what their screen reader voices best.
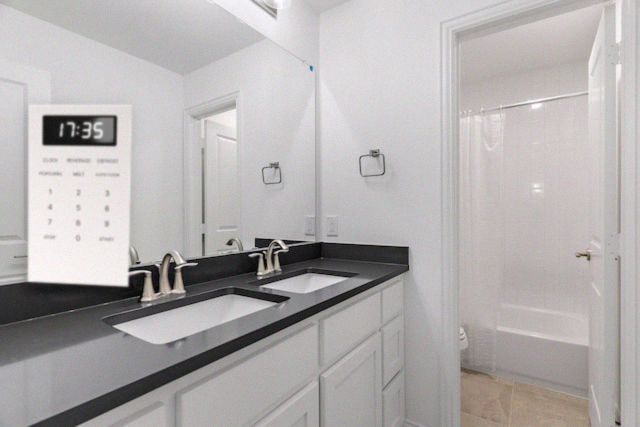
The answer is 17 h 35 min
